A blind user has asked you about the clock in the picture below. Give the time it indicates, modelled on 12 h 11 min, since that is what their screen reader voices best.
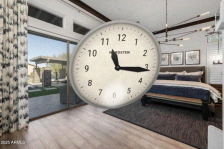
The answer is 11 h 16 min
